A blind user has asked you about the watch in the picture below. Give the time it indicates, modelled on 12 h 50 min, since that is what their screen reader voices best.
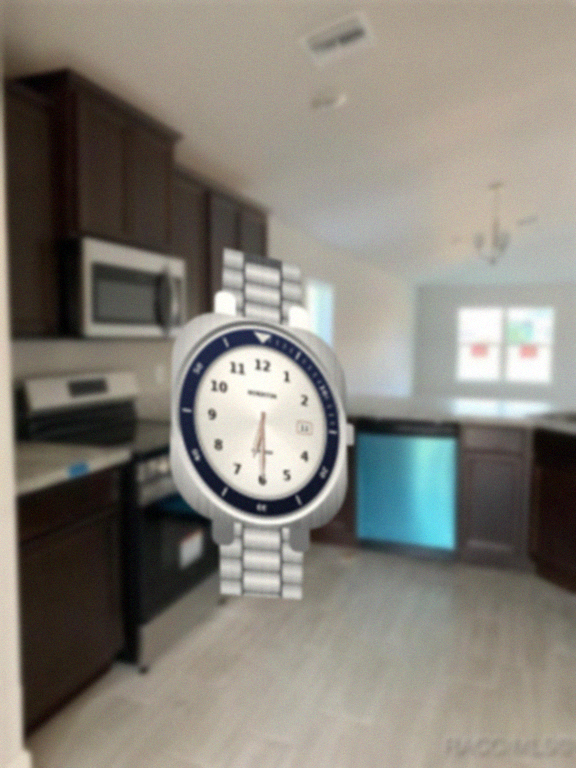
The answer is 6 h 30 min
